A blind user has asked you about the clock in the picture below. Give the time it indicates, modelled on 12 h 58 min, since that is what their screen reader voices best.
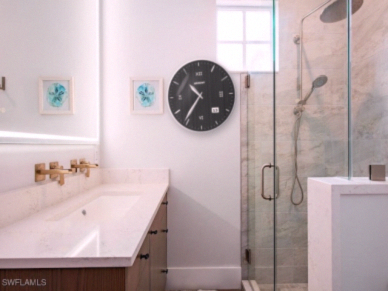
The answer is 10 h 36 min
